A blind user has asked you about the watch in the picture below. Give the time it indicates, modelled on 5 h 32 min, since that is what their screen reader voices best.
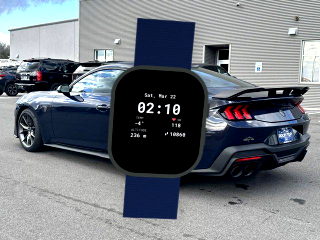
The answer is 2 h 10 min
